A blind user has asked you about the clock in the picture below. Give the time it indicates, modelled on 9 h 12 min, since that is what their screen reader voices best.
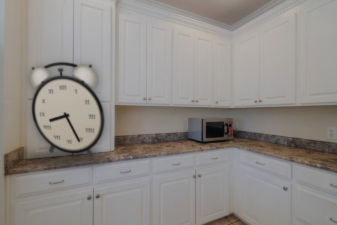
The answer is 8 h 26 min
